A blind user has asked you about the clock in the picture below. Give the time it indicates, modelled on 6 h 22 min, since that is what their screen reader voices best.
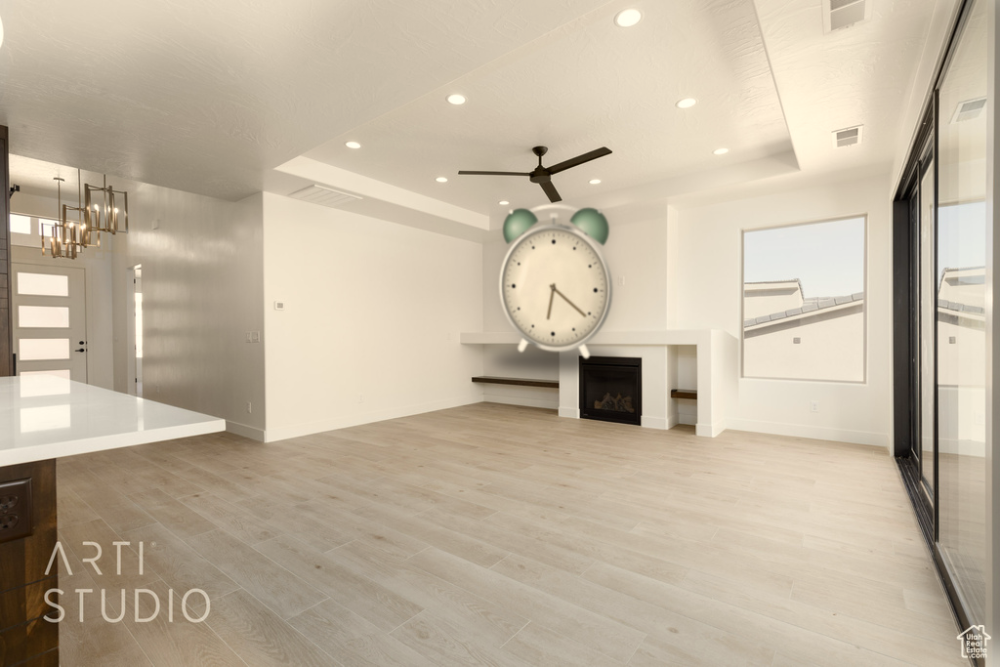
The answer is 6 h 21 min
